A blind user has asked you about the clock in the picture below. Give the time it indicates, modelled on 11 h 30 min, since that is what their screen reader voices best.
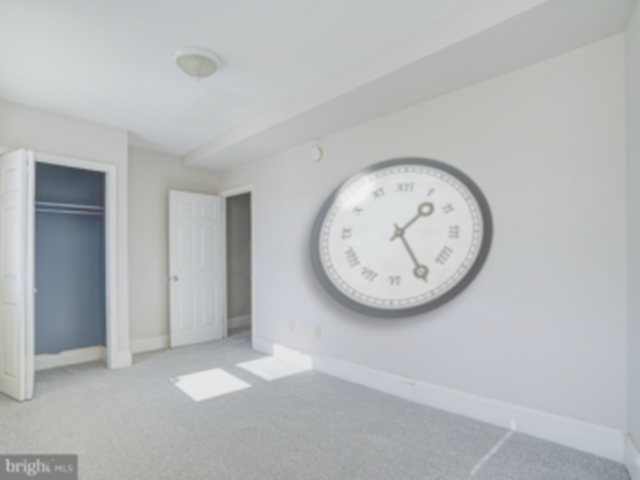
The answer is 1 h 25 min
